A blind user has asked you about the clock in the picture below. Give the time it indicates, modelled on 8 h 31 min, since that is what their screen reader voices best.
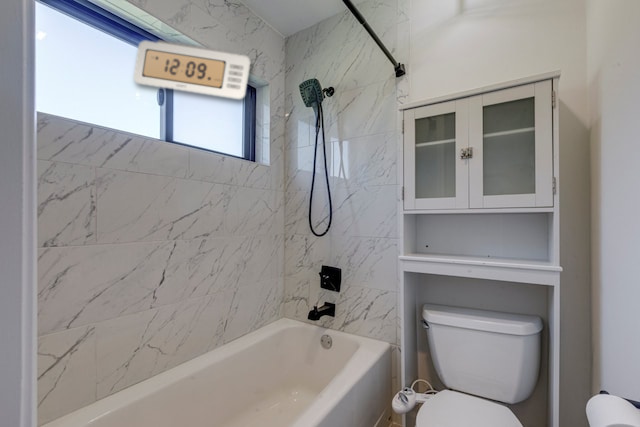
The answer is 12 h 09 min
